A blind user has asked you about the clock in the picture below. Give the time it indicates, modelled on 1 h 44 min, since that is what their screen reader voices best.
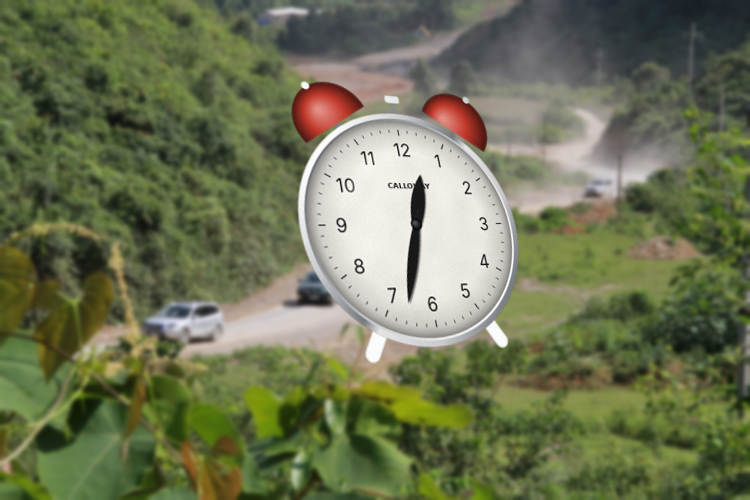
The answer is 12 h 33 min
